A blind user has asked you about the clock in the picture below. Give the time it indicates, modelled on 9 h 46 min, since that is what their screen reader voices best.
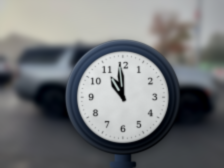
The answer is 10 h 59 min
